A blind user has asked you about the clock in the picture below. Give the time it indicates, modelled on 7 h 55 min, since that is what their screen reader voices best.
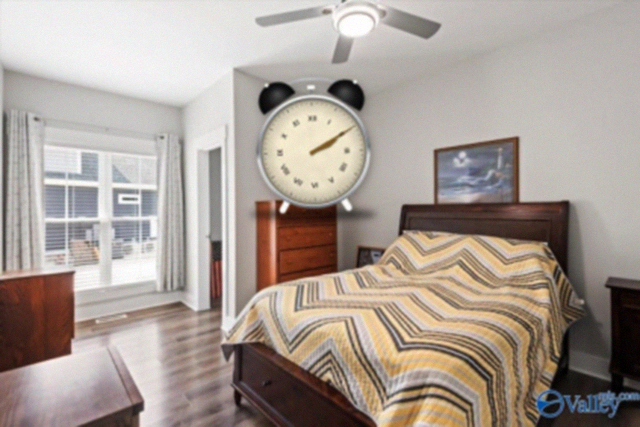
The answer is 2 h 10 min
